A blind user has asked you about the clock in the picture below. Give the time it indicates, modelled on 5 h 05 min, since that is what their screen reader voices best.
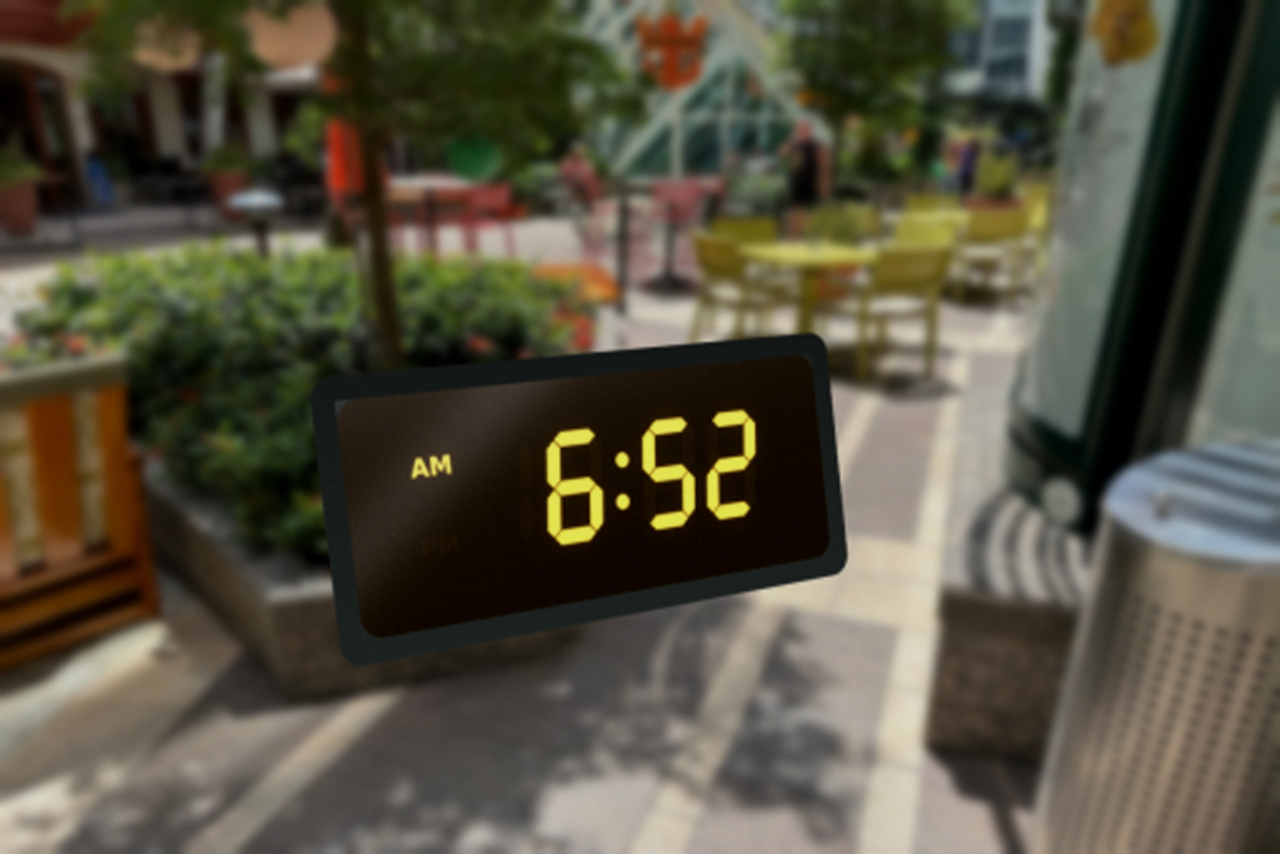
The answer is 6 h 52 min
